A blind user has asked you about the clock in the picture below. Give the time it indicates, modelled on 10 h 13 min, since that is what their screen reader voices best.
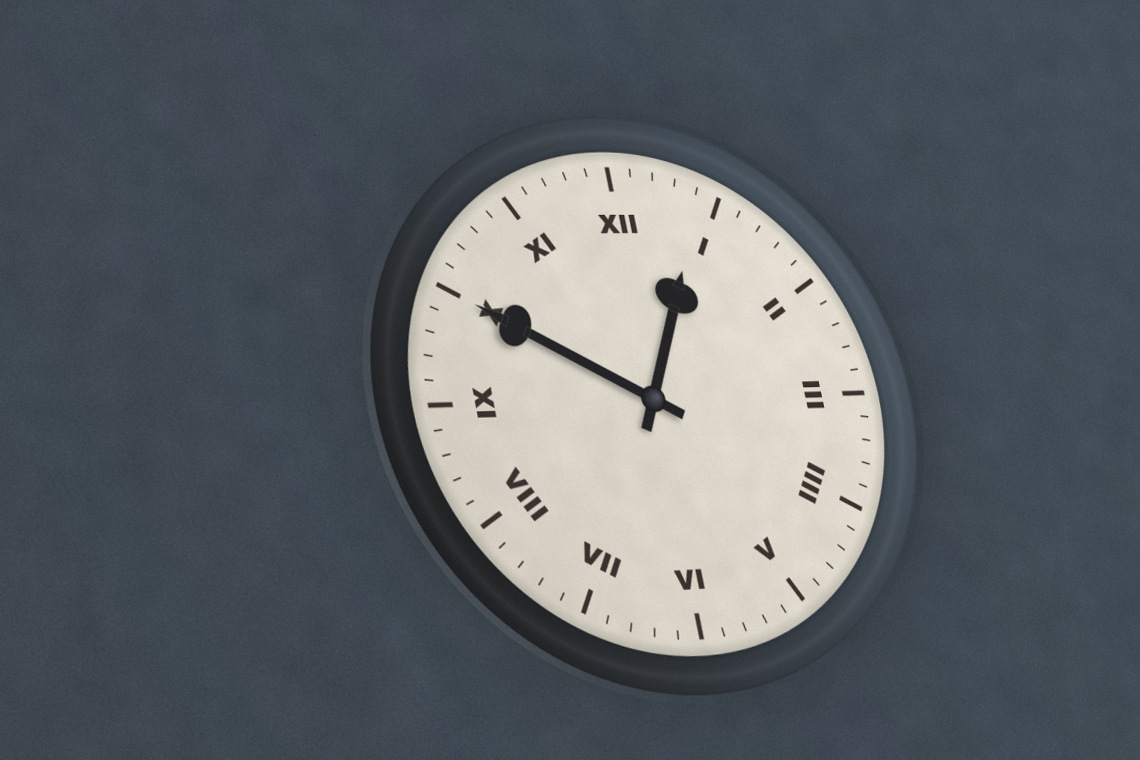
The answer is 12 h 50 min
